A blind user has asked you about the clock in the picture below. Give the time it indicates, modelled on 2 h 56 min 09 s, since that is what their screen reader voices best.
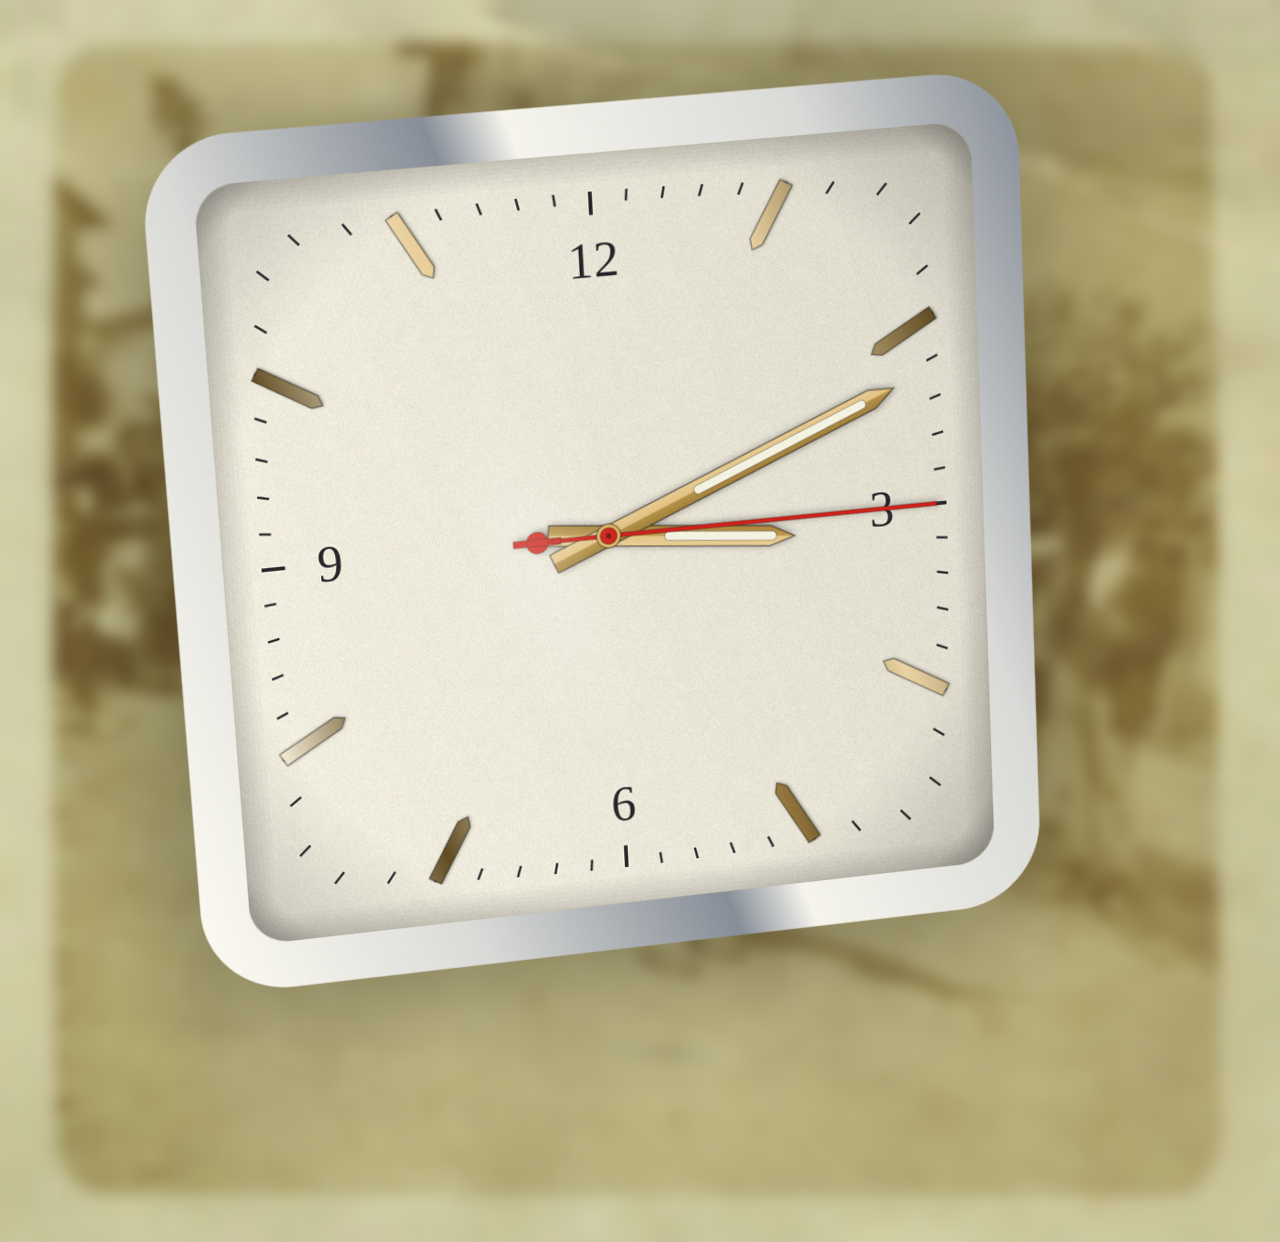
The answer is 3 h 11 min 15 s
